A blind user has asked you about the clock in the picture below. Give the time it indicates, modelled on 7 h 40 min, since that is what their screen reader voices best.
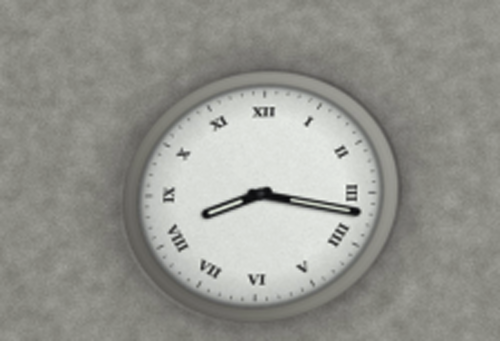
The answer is 8 h 17 min
